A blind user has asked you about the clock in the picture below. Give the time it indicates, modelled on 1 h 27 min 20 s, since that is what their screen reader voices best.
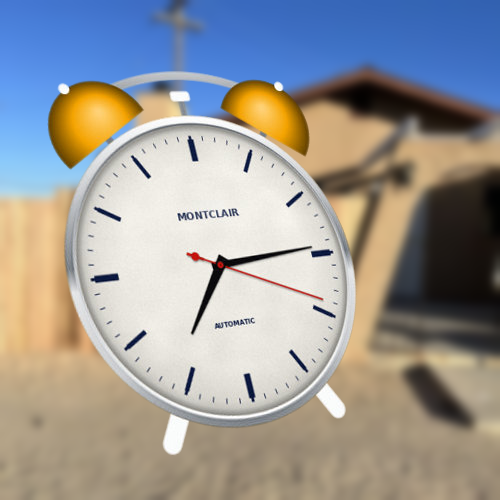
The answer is 7 h 14 min 19 s
